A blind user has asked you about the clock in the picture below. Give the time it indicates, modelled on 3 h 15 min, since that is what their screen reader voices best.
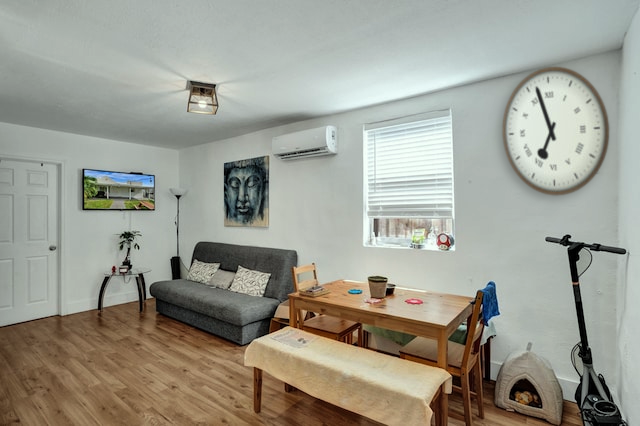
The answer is 6 h 57 min
